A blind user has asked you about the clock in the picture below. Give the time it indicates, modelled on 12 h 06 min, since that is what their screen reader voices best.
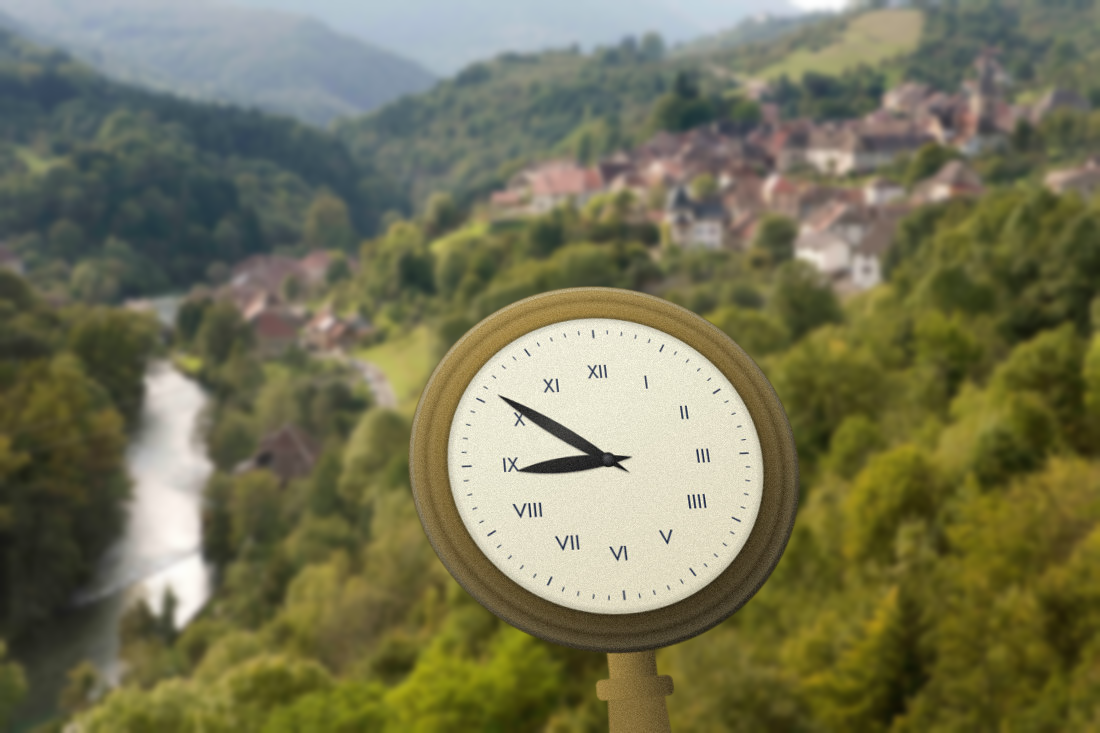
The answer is 8 h 51 min
